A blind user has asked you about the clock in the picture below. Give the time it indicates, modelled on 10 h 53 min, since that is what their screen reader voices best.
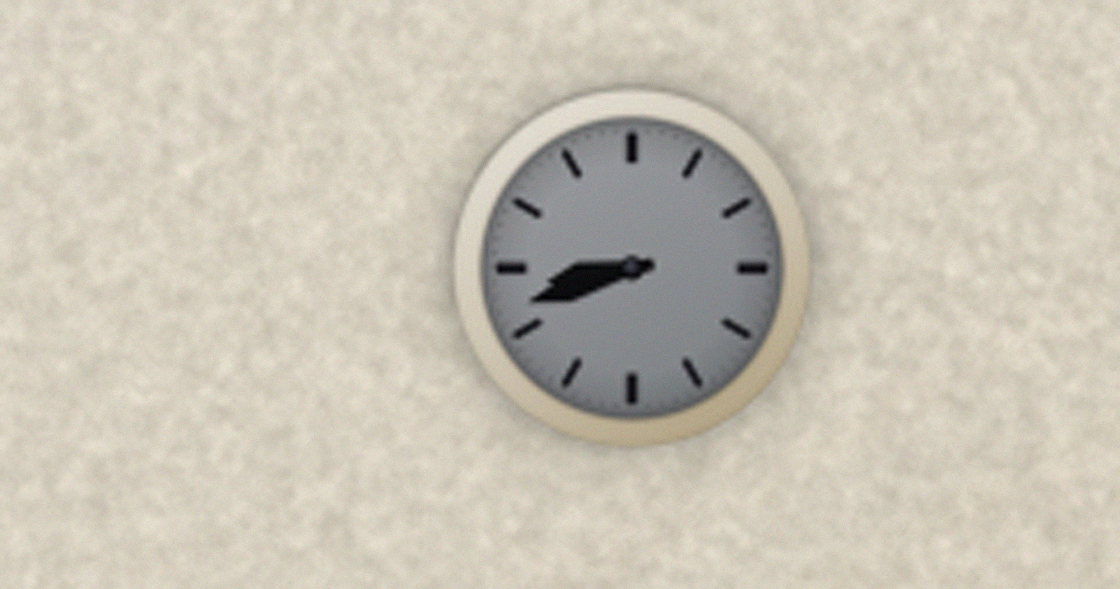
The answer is 8 h 42 min
